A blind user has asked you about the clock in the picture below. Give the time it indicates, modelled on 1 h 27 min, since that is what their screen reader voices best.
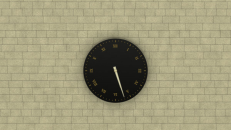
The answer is 5 h 27 min
